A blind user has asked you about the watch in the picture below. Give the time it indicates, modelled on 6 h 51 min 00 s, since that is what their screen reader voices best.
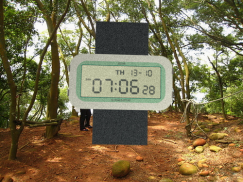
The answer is 7 h 06 min 28 s
